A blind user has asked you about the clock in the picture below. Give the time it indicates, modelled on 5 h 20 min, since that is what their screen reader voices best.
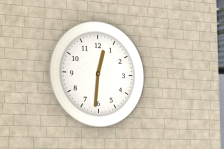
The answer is 12 h 31 min
